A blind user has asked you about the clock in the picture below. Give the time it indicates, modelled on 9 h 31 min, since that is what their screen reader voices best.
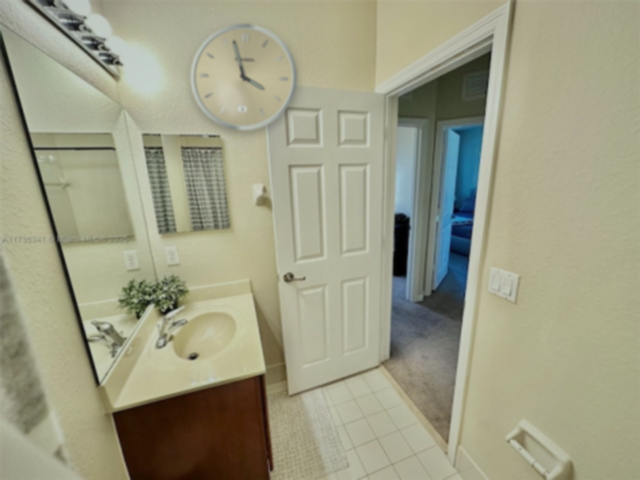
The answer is 3 h 57 min
